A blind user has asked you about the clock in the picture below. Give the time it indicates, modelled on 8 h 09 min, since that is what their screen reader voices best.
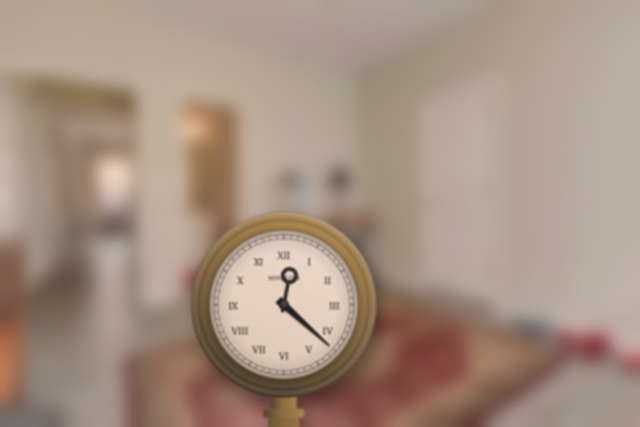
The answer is 12 h 22 min
